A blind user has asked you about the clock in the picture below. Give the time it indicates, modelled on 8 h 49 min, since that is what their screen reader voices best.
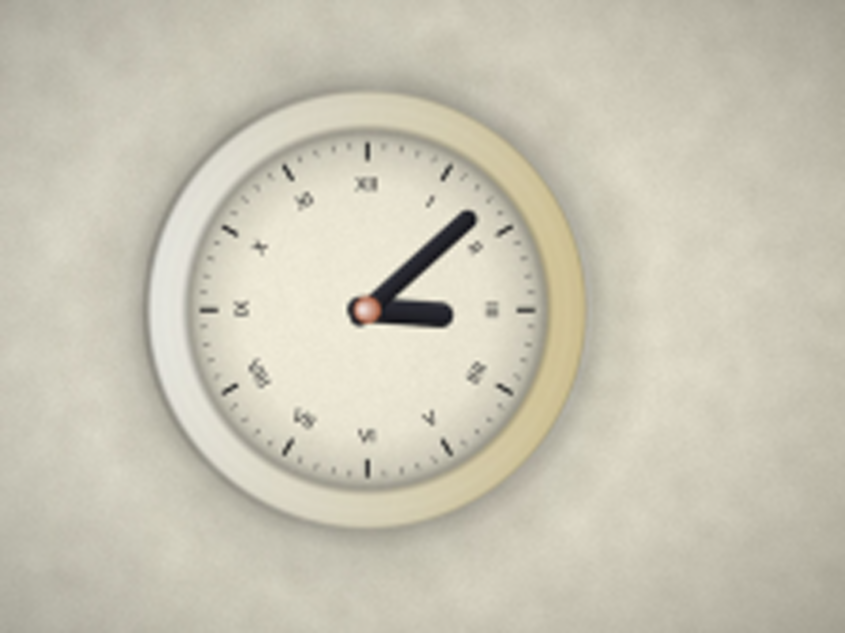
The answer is 3 h 08 min
